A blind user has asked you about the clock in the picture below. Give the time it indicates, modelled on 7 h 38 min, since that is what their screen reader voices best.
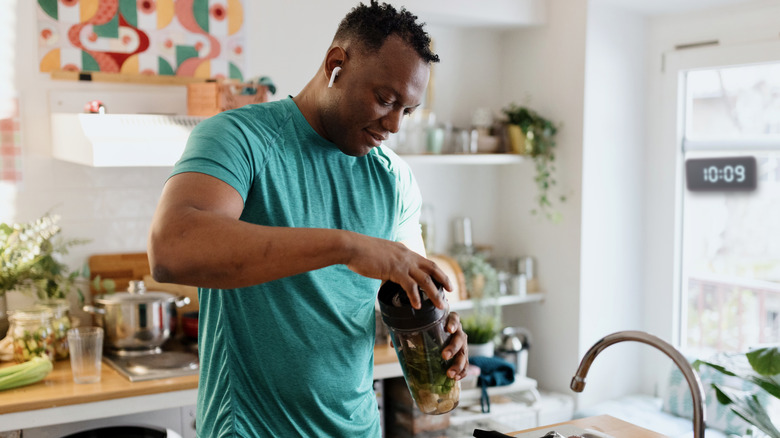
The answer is 10 h 09 min
